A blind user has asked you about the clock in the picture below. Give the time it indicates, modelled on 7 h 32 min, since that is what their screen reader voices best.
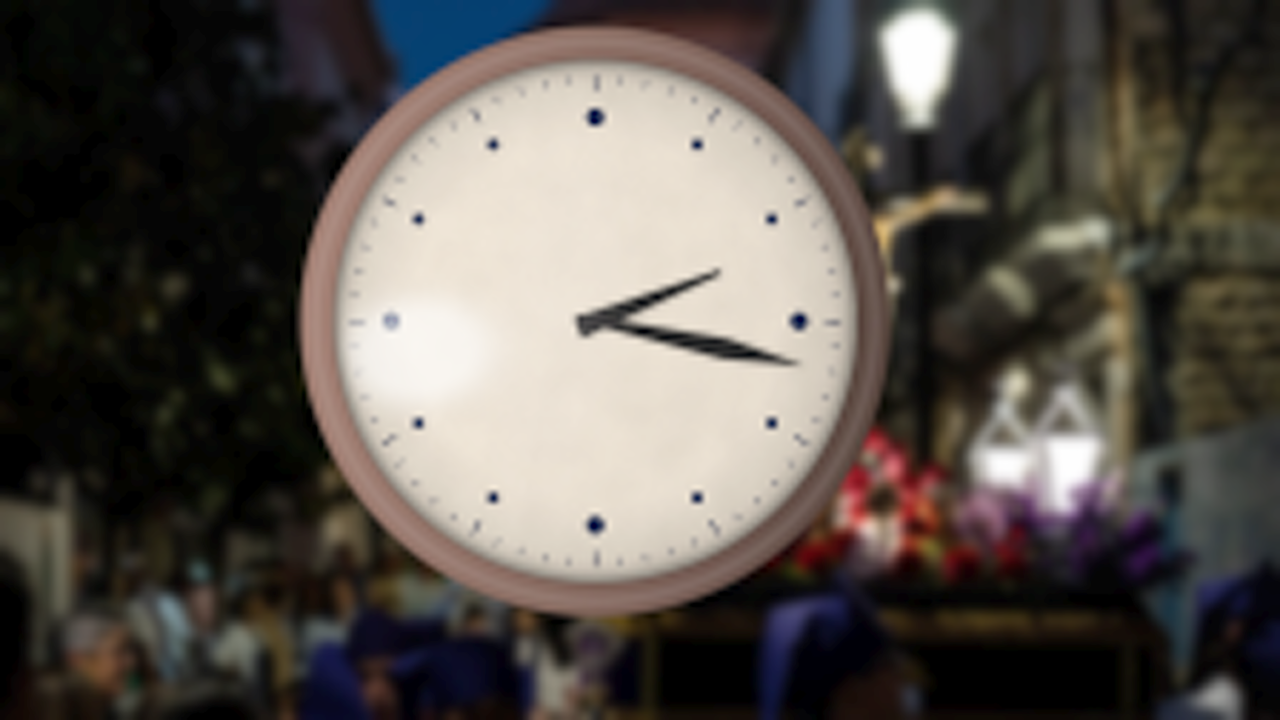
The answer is 2 h 17 min
